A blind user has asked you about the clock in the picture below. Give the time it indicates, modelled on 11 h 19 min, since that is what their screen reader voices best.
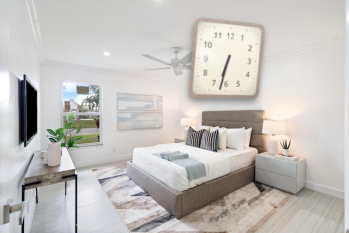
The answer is 6 h 32 min
